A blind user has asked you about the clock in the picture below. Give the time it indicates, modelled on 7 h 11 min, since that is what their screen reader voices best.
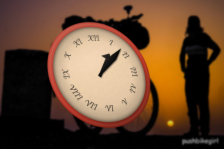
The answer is 1 h 08 min
